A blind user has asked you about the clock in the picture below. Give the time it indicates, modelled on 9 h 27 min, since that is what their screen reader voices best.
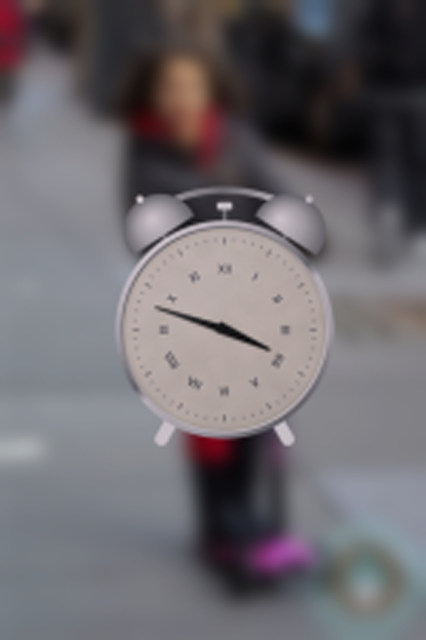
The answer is 3 h 48 min
